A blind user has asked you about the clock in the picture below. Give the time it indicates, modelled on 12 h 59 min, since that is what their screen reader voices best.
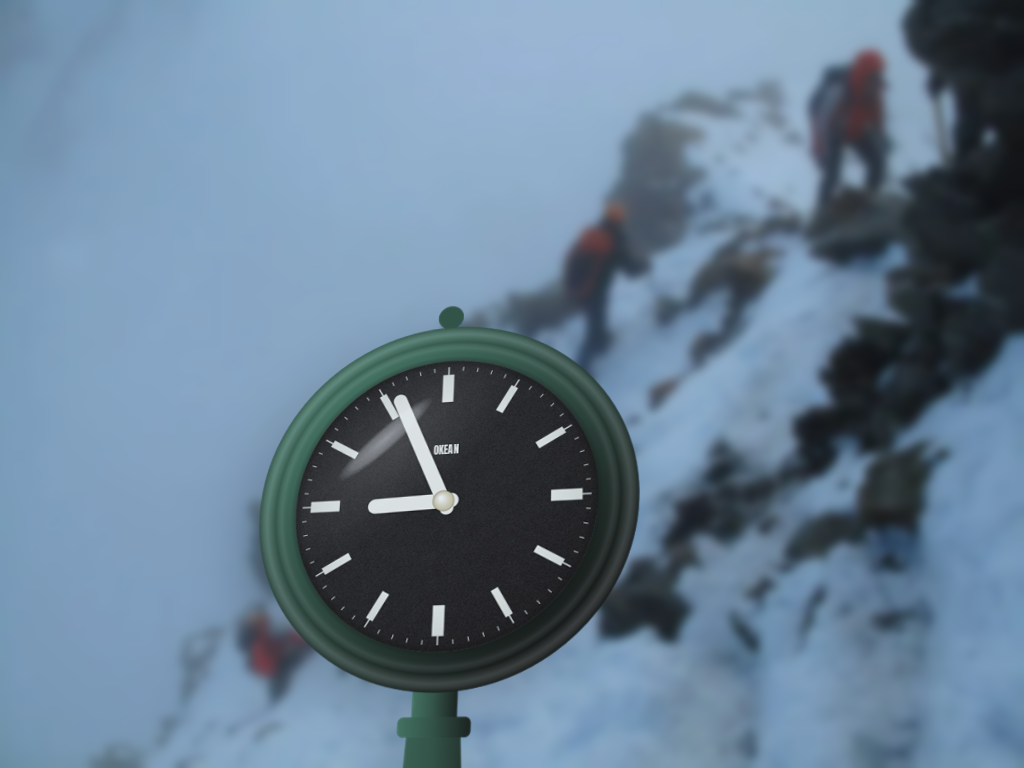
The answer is 8 h 56 min
